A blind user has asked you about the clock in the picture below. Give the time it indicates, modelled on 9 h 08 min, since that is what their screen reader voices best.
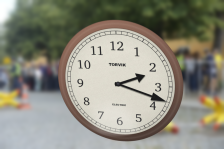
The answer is 2 h 18 min
